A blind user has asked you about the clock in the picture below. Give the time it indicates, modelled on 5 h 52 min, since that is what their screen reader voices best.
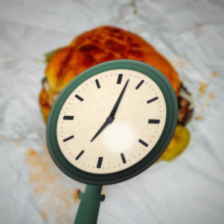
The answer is 7 h 02 min
